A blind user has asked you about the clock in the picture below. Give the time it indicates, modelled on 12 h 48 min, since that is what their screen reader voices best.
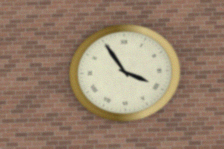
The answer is 3 h 55 min
